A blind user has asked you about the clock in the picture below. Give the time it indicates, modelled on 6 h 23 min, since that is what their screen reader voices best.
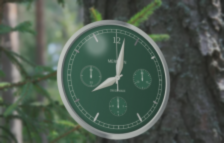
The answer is 8 h 02 min
